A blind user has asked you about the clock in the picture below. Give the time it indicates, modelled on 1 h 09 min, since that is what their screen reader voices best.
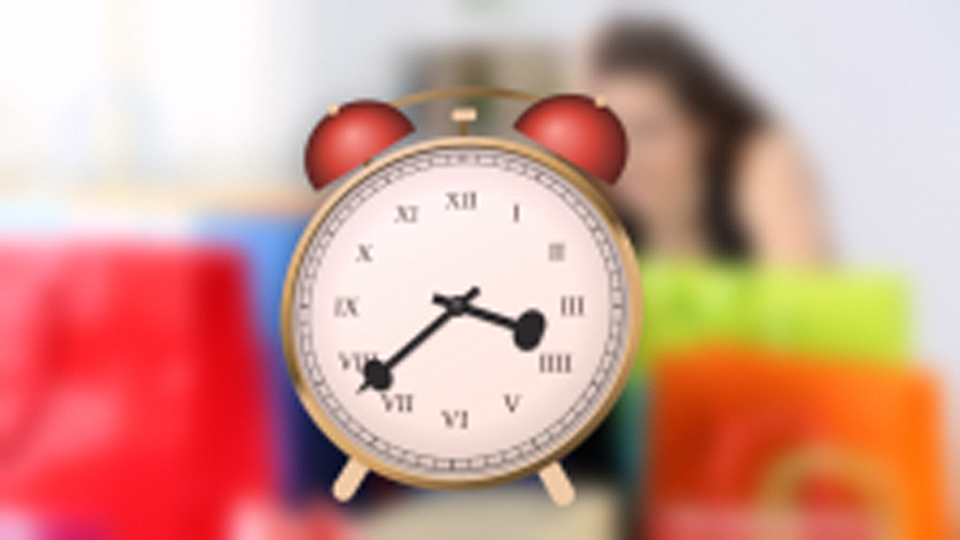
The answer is 3 h 38 min
